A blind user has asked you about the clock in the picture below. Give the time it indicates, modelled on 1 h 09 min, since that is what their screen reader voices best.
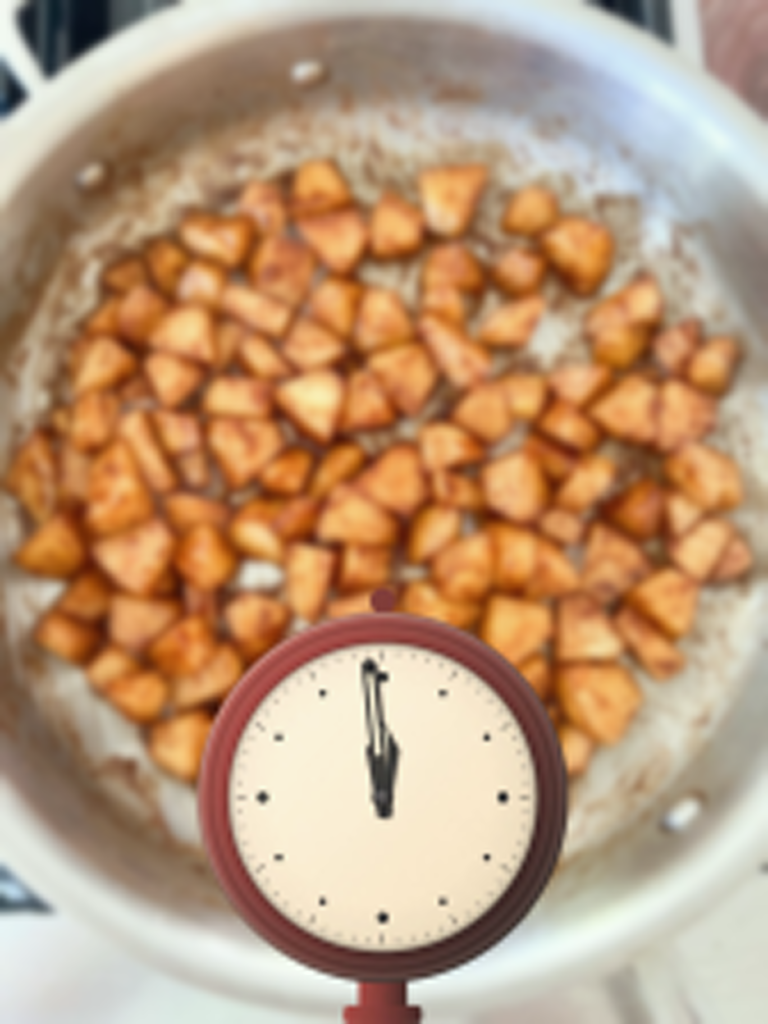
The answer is 11 h 59 min
